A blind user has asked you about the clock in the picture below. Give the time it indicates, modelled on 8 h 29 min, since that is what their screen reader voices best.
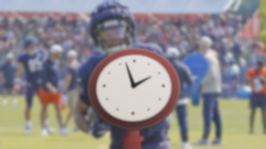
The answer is 1 h 57 min
